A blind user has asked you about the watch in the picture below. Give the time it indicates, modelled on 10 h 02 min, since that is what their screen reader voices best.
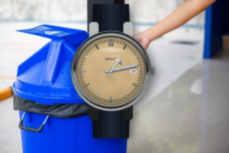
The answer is 1 h 13 min
